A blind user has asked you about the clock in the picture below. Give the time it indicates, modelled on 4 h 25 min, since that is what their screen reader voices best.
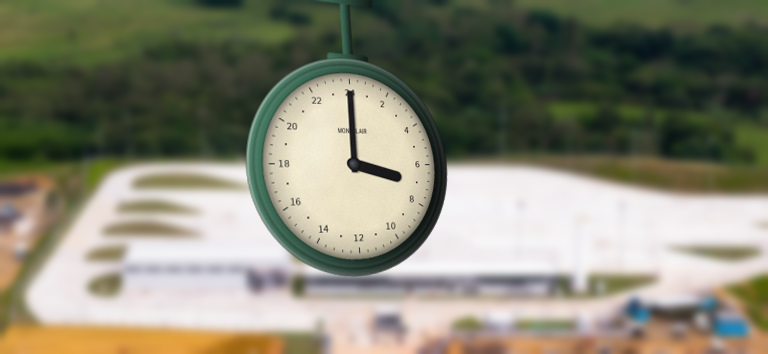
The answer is 7 h 00 min
